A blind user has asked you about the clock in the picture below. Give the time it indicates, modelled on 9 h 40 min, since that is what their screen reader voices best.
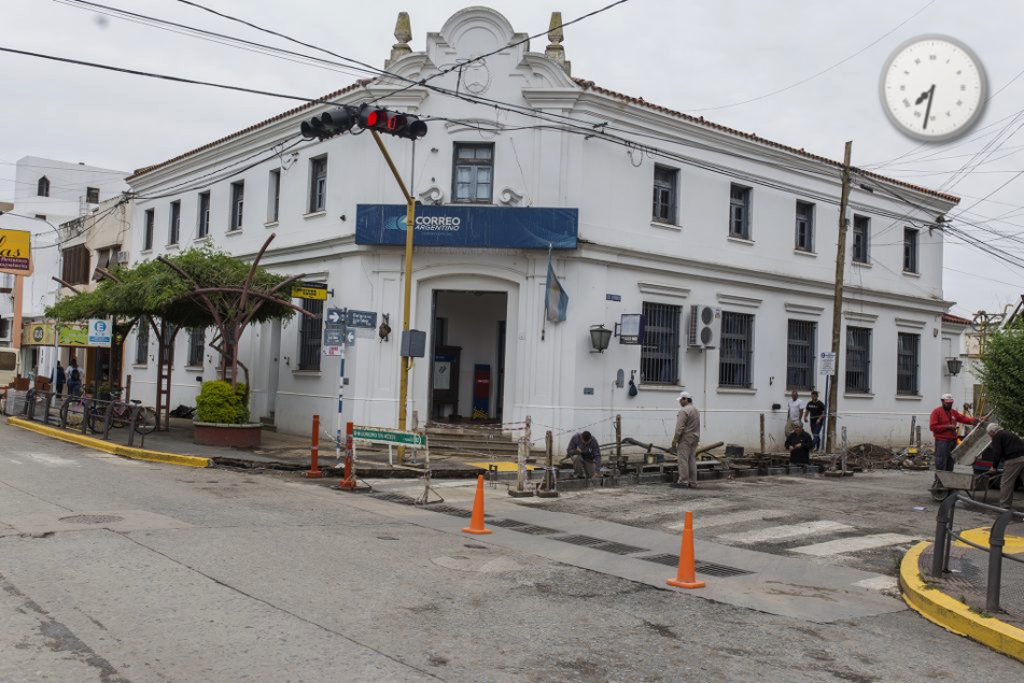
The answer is 7 h 32 min
